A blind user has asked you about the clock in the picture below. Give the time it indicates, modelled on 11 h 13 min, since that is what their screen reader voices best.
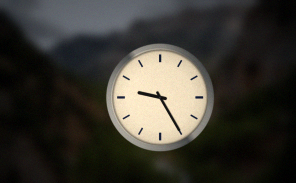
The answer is 9 h 25 min
